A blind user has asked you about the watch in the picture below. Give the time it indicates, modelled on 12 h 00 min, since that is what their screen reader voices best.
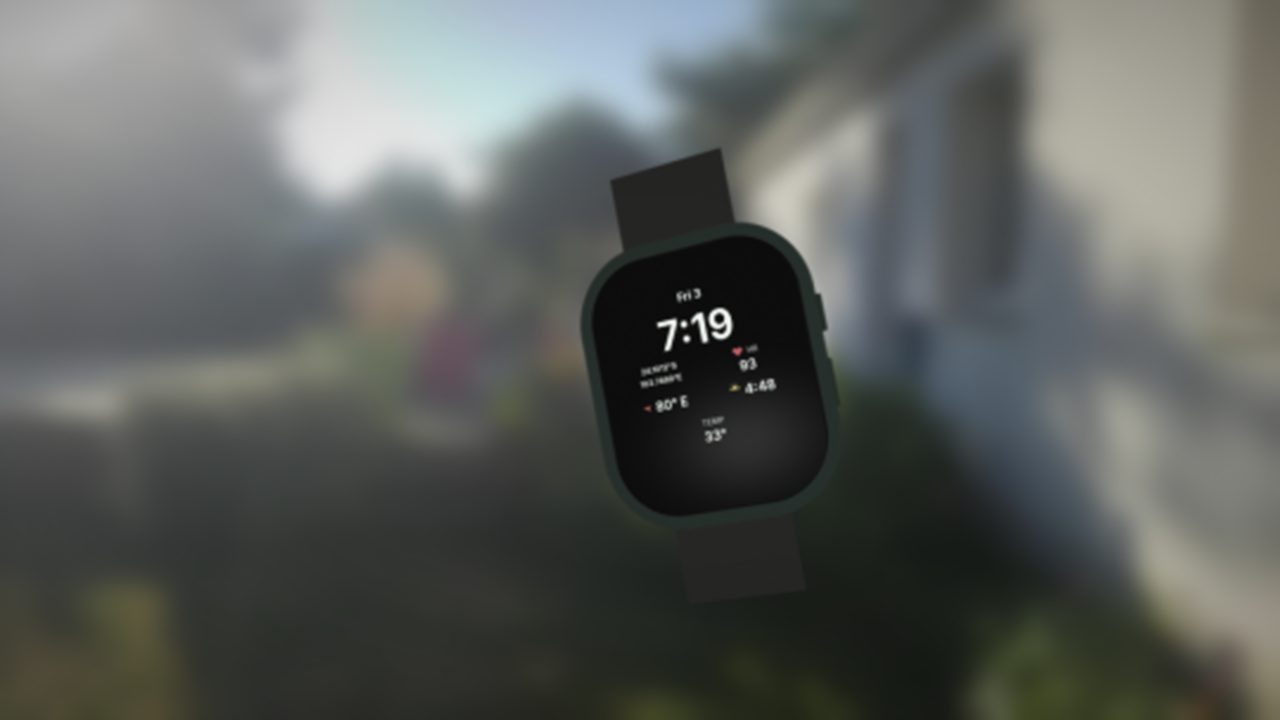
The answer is 7 h 19 min
